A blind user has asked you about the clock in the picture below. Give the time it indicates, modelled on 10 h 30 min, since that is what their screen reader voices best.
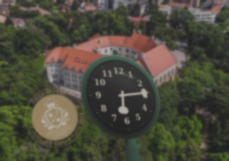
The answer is 6 h 14 min
